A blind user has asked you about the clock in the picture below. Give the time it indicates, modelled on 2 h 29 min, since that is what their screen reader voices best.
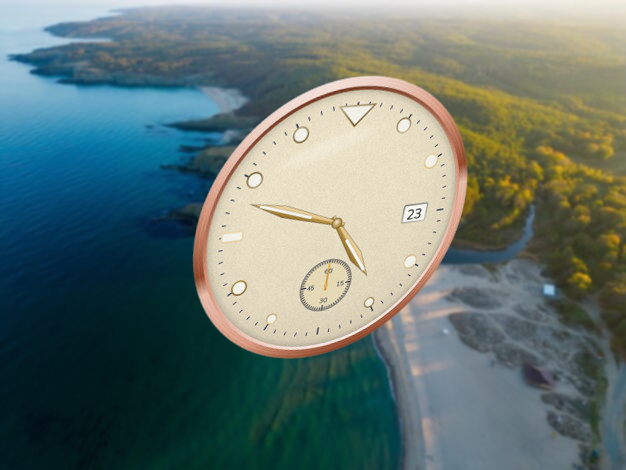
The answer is 4 h 48 min
